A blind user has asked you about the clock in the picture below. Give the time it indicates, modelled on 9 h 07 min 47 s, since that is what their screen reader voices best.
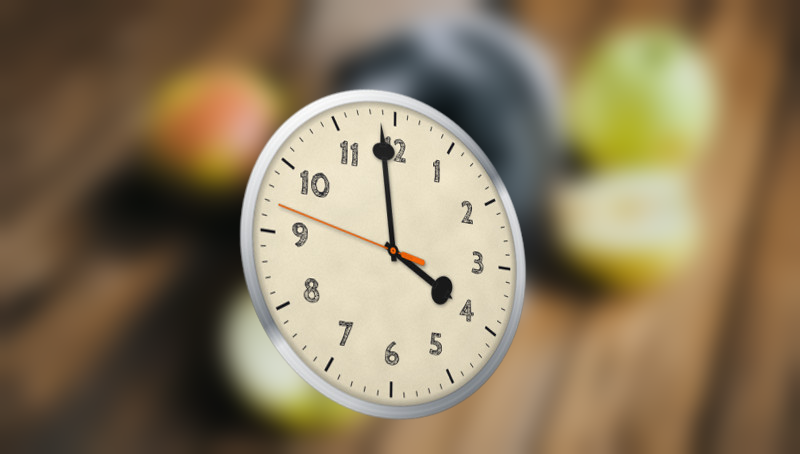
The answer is 3 h 58 min 47 s
